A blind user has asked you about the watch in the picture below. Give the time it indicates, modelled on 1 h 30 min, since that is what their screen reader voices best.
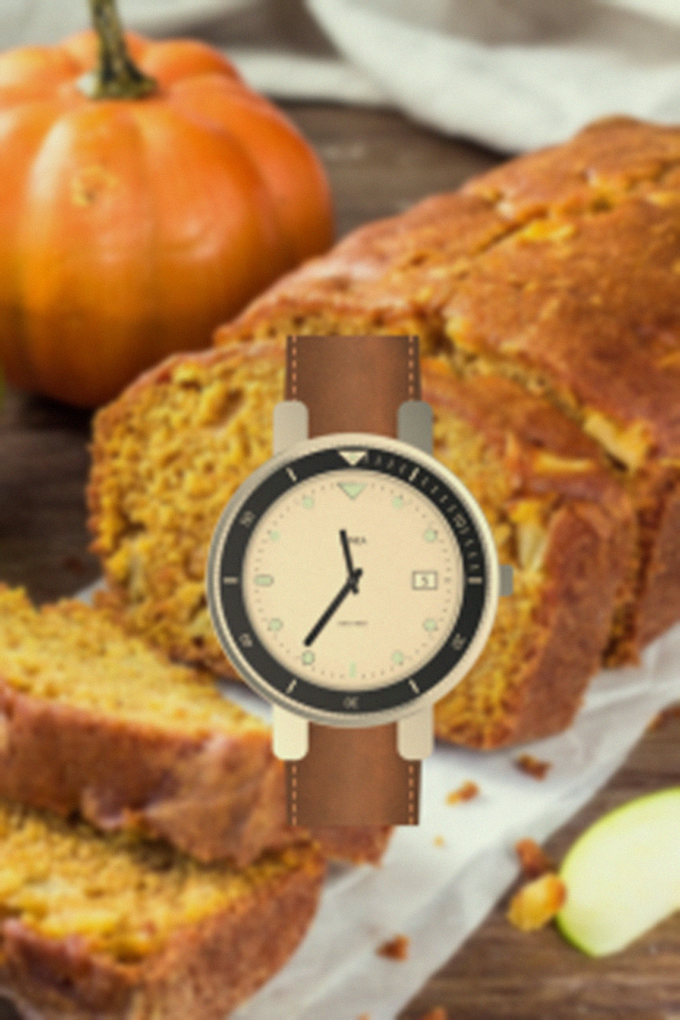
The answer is 11 h 36 min
